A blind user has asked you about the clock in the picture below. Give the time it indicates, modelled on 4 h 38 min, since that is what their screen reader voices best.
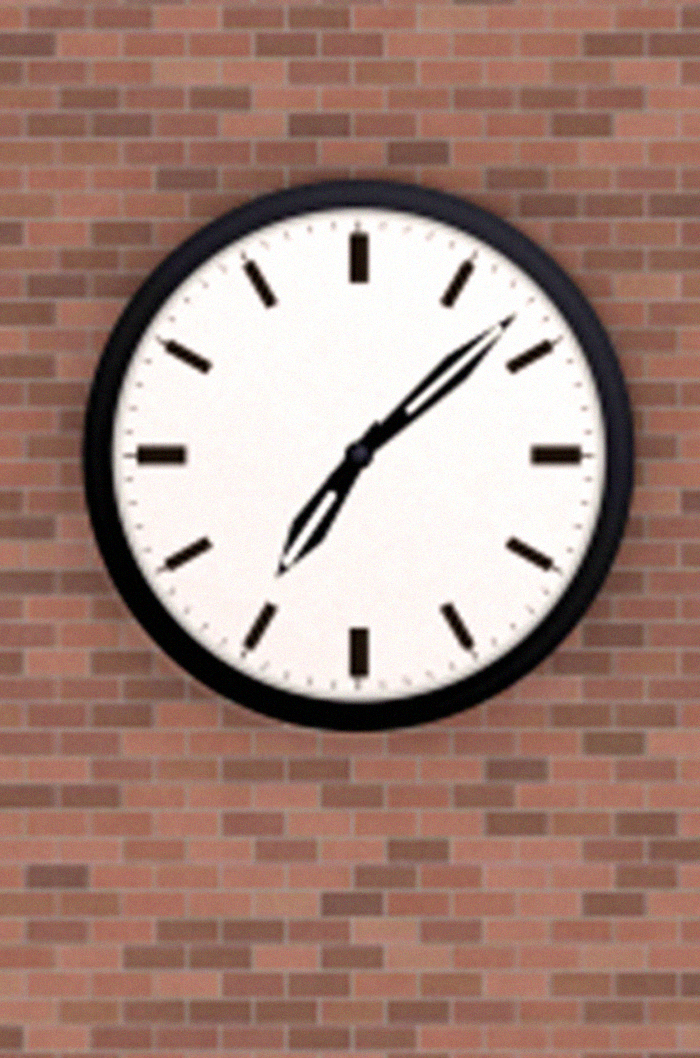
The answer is 7 h 08 min
